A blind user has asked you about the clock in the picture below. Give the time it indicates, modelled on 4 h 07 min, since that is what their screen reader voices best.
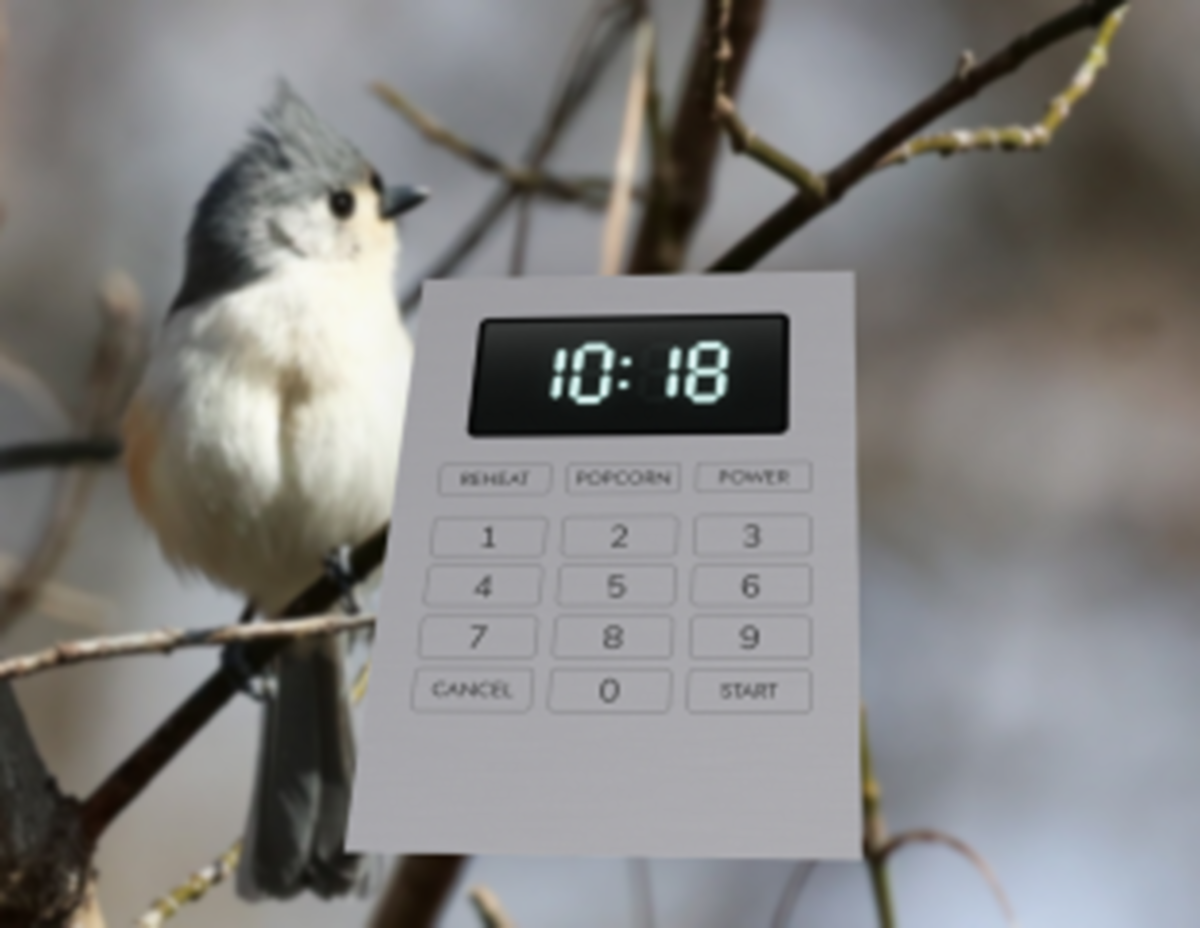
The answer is 10 h 18 min
